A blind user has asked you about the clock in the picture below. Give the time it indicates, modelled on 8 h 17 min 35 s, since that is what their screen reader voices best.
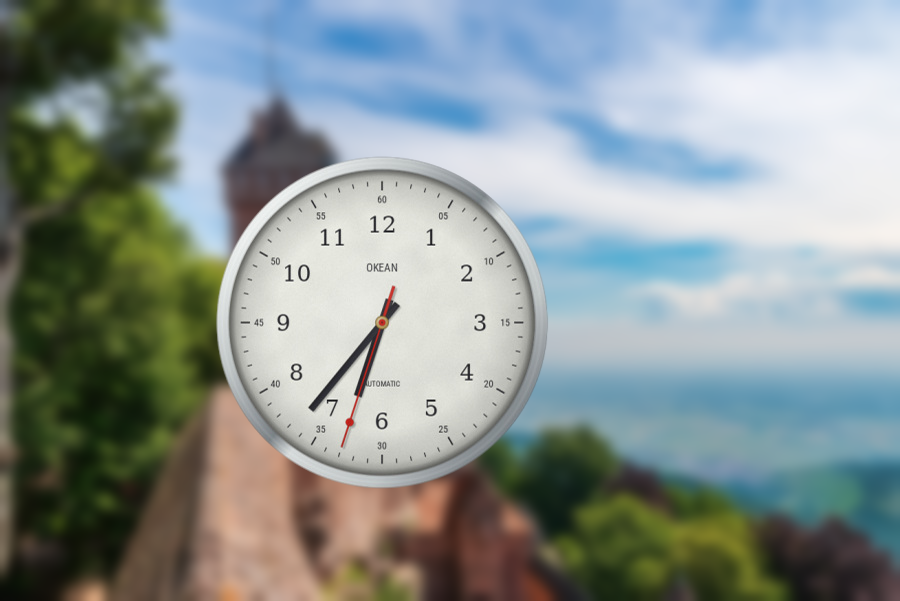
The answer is 6 h 36 min 33 s
